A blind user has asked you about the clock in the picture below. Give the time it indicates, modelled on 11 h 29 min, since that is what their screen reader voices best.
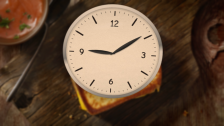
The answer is 9 h 09 min
